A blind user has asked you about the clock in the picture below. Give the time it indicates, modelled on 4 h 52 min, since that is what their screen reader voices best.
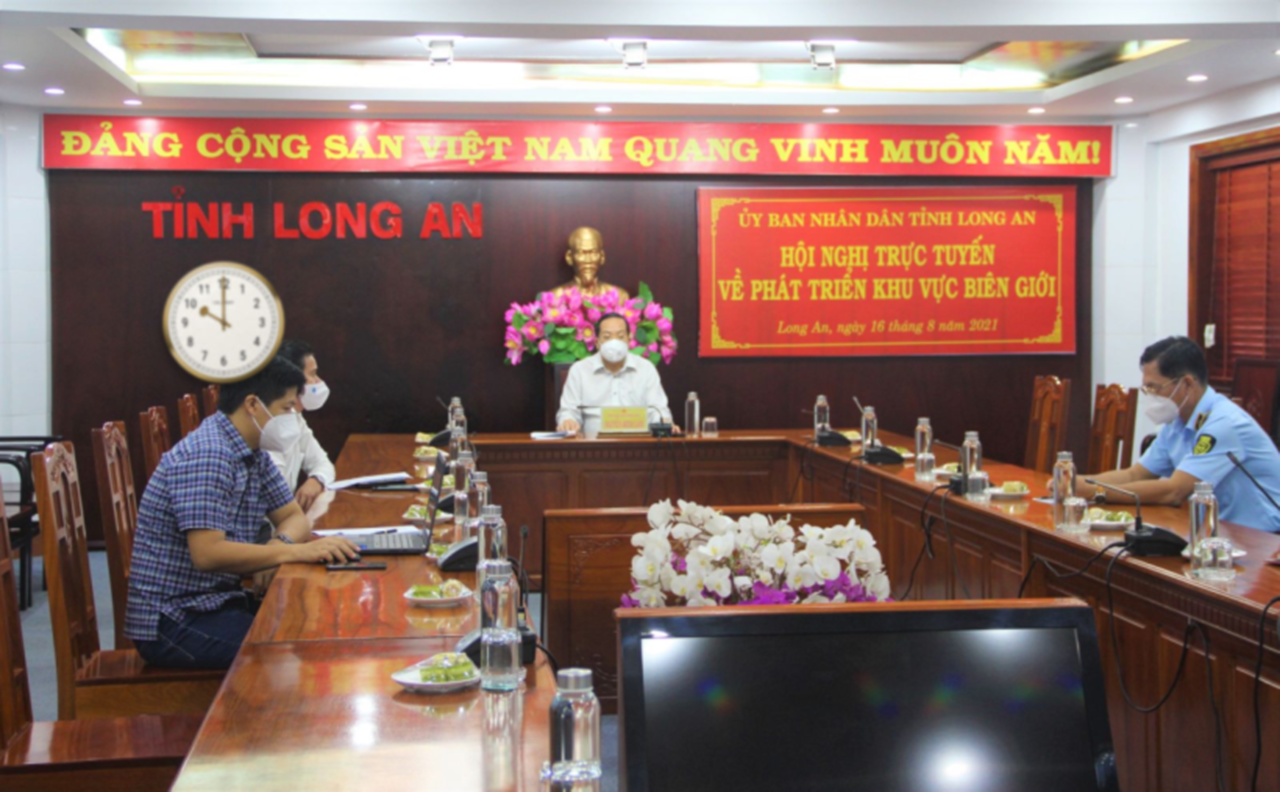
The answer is 10 h 00 min
